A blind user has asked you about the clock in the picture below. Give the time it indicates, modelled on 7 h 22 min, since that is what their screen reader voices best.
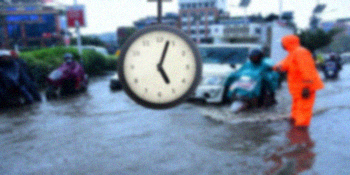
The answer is 5 h 03 min
